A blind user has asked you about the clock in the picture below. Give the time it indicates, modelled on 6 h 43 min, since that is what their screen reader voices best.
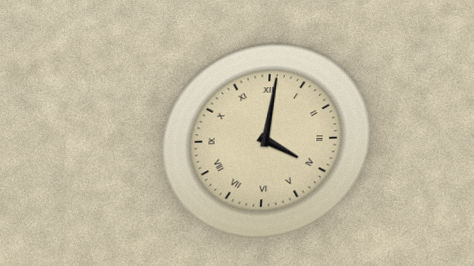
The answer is 4 h 01 min
